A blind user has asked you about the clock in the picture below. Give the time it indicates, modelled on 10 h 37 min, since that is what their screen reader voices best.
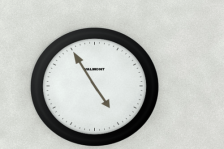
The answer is 4 h 55 min
